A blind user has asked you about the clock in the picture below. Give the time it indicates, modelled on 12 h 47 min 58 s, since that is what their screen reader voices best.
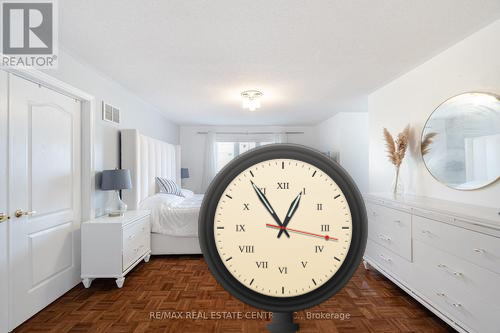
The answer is 12 h 54 min 17 s
